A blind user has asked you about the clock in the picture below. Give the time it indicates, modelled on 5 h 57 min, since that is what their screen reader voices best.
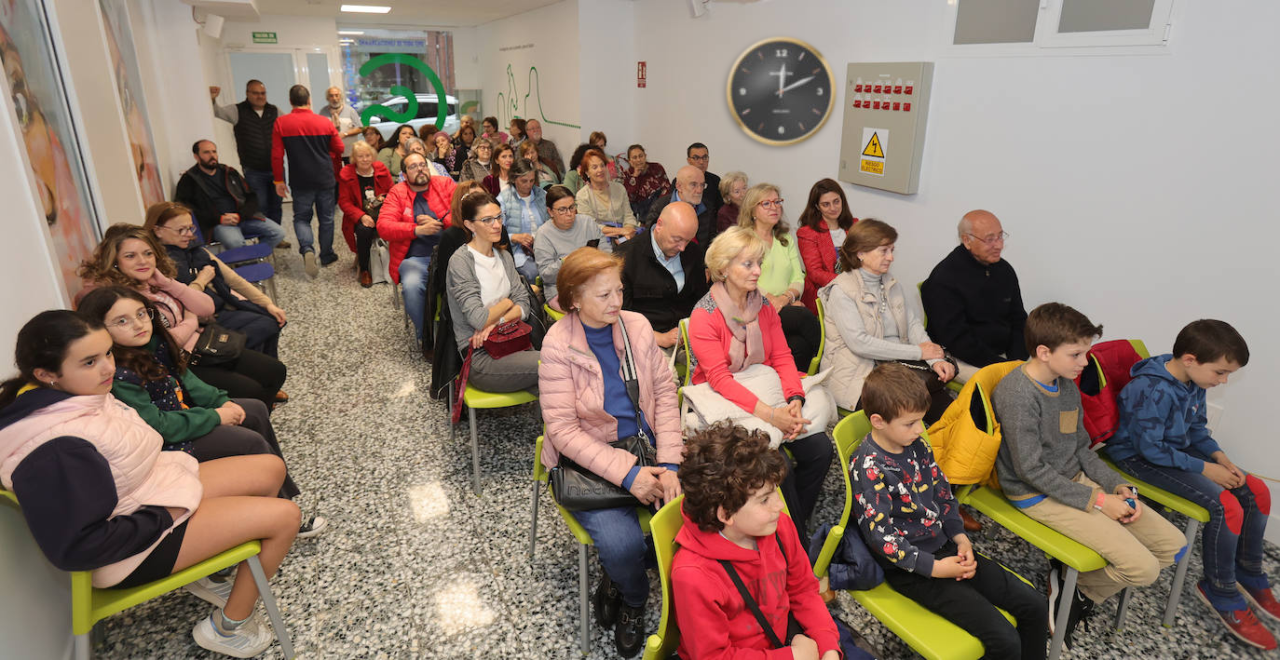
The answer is 12 h 11 min
